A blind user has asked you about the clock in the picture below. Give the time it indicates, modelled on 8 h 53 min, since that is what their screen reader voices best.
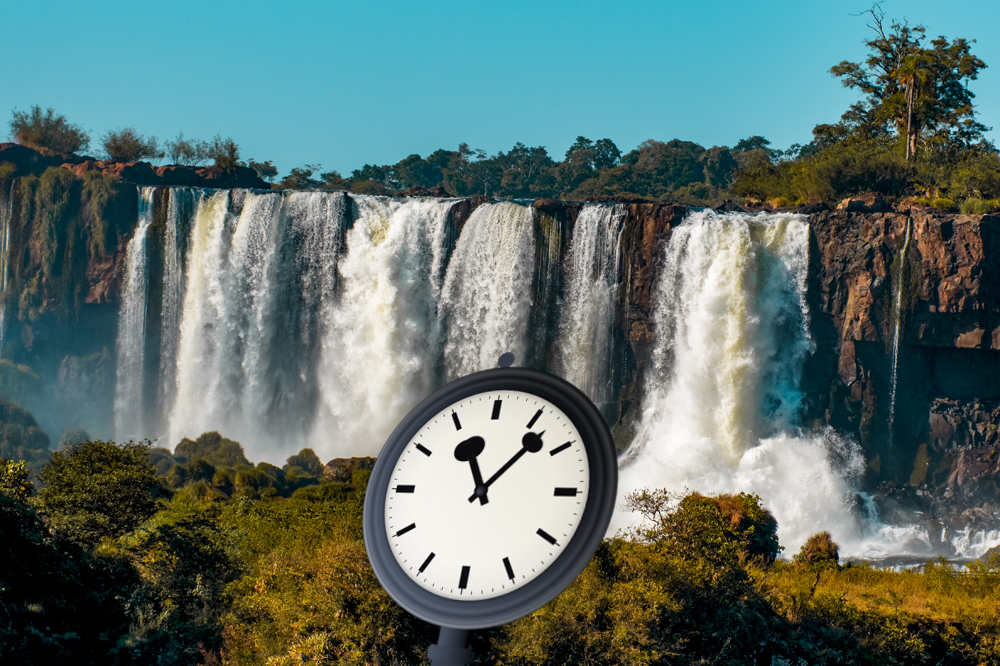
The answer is 11 h 07 min
